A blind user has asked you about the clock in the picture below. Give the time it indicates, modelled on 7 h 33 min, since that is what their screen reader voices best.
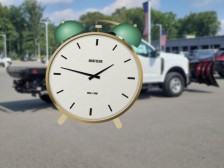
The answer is 1 h 47 min
